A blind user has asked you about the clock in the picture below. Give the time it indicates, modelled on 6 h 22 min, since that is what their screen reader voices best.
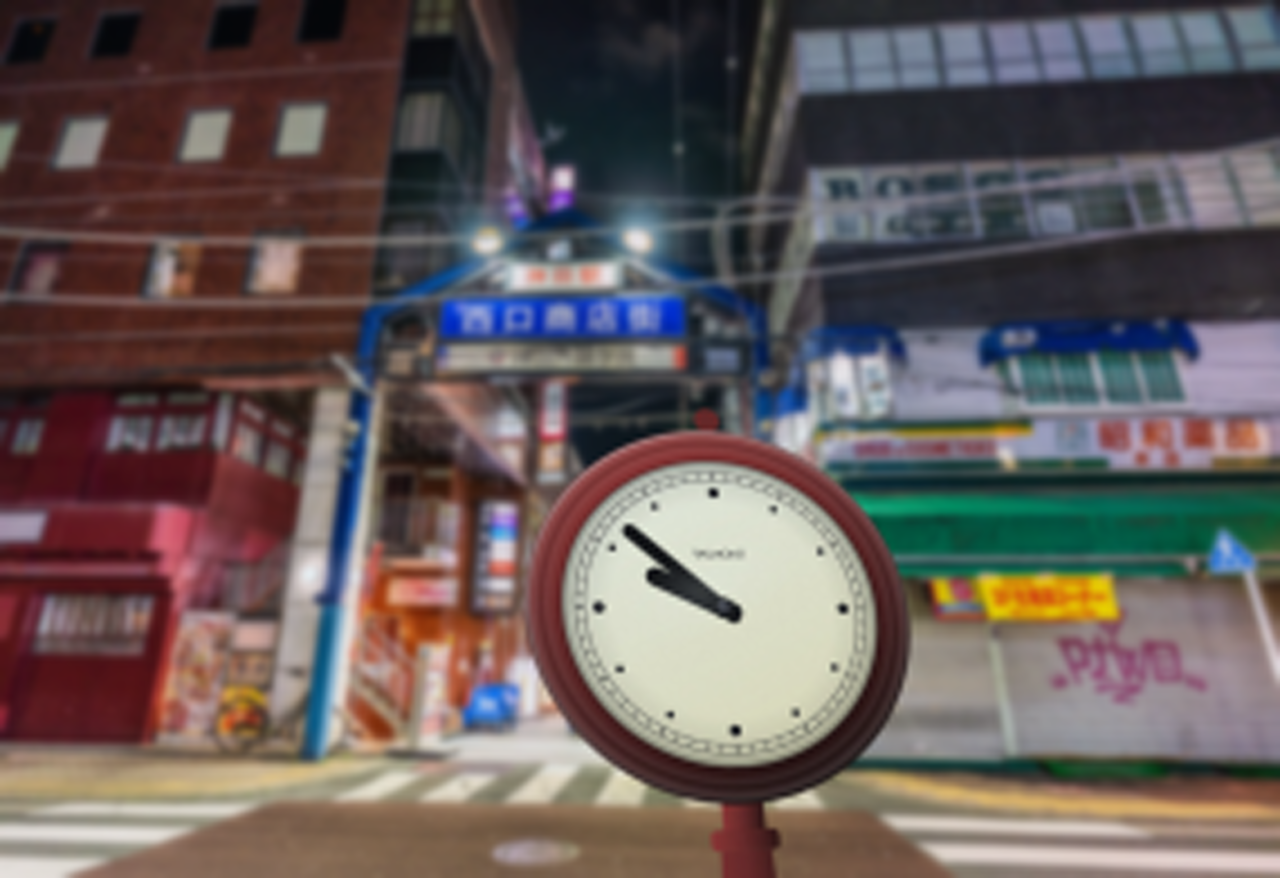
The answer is 9 h 52 min
